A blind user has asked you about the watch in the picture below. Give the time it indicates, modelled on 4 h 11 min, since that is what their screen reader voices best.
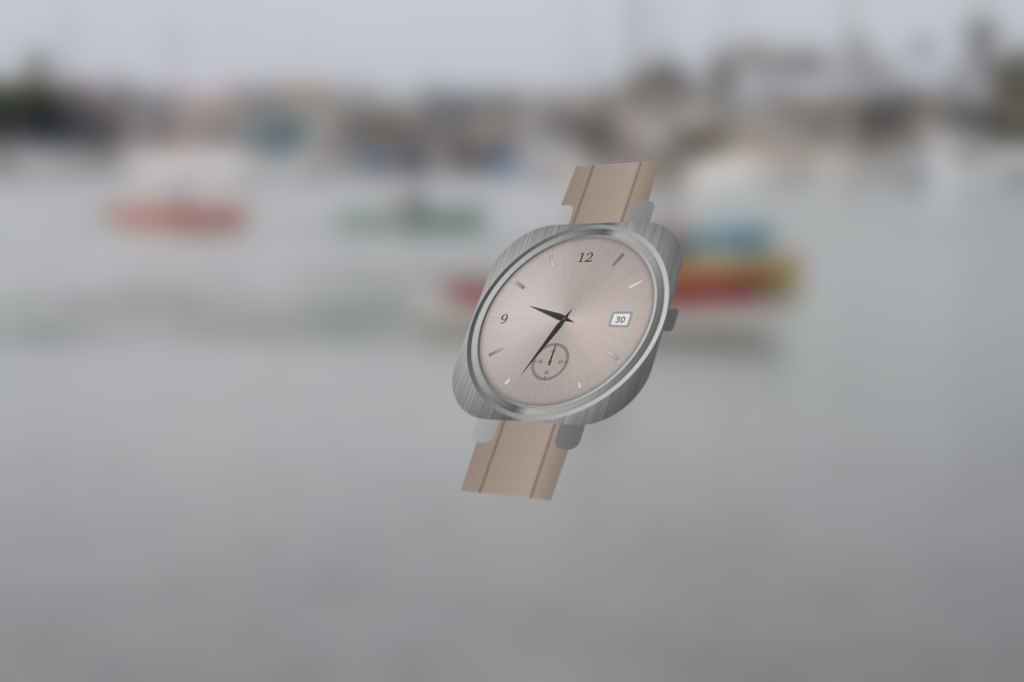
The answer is 9 h 34 min
